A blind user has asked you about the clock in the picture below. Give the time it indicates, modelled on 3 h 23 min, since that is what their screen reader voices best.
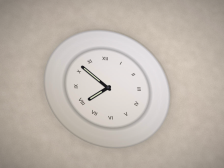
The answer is 7 h 52 min
